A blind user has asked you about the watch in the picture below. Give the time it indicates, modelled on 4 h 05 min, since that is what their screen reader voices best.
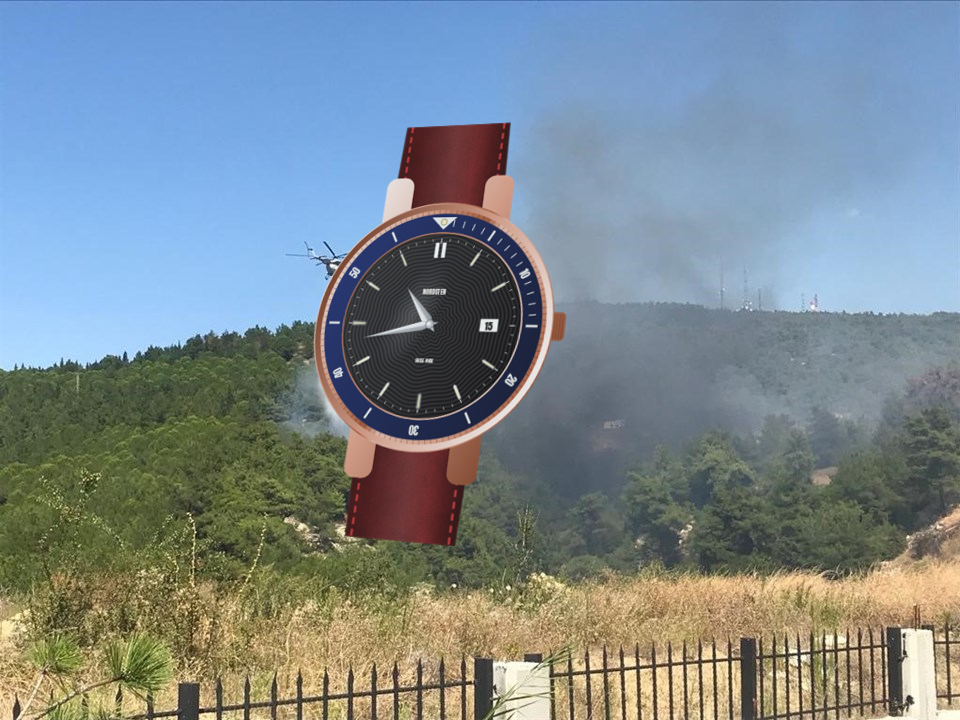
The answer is 10 h 43 min
